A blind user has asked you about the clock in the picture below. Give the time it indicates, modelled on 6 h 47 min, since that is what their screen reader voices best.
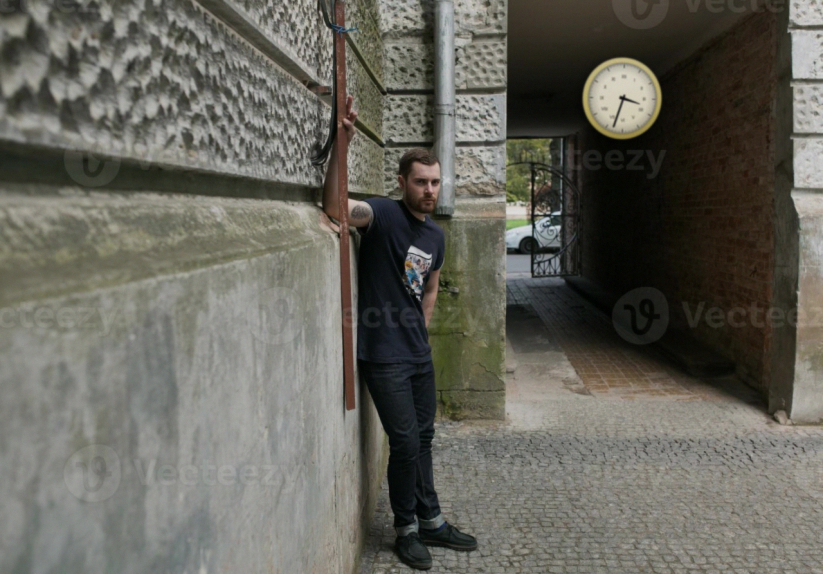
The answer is 3 h 33 min
